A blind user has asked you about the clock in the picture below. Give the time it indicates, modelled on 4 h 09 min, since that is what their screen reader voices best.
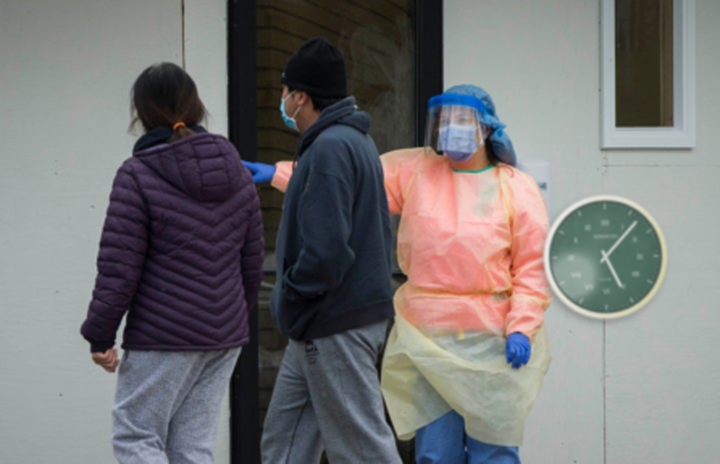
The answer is 5 h 07 min
